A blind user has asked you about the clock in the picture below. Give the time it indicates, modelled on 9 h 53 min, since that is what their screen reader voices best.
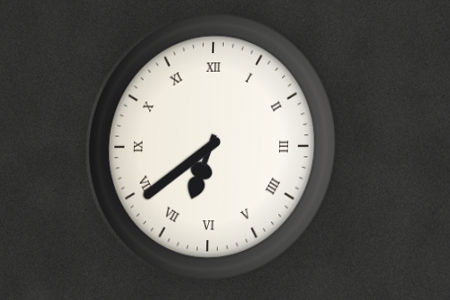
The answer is 6 h 39 min
